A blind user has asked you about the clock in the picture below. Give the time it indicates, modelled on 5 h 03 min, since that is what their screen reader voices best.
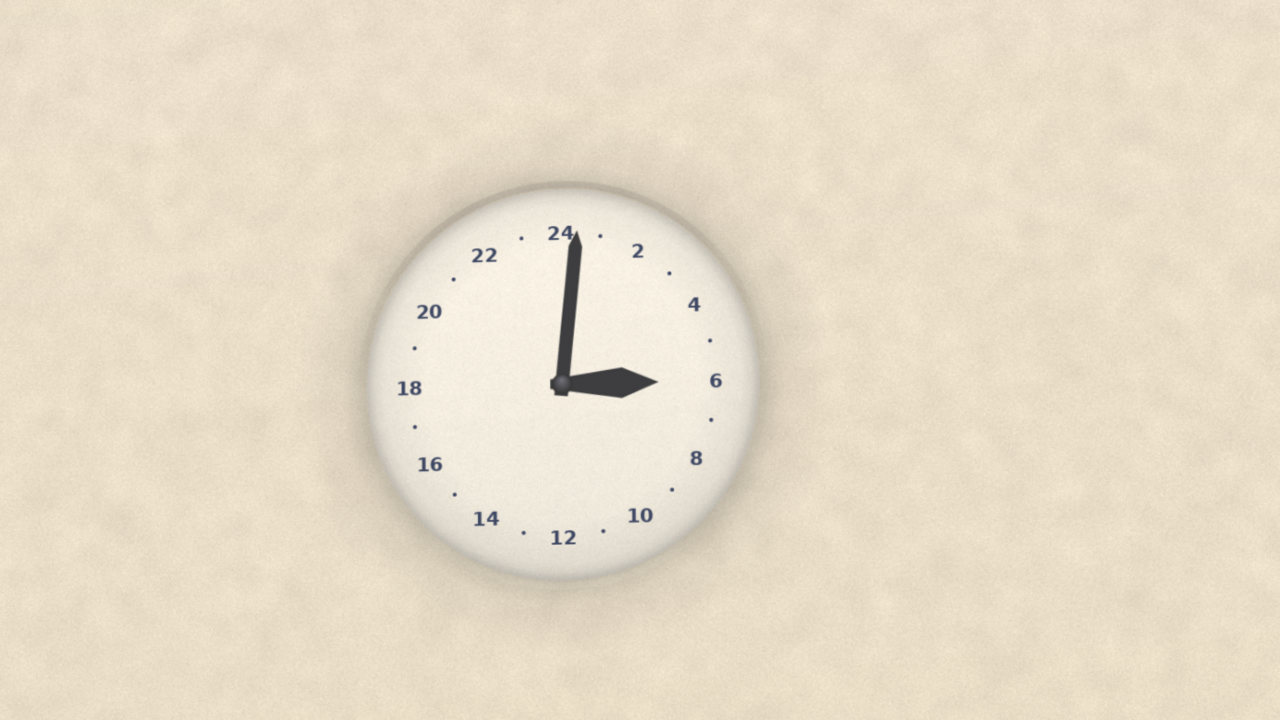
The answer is 6 h 01 min
